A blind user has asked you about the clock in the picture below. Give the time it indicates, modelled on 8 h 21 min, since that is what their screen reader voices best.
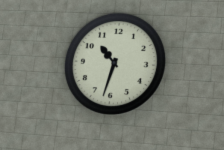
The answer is 10 h 32 min
